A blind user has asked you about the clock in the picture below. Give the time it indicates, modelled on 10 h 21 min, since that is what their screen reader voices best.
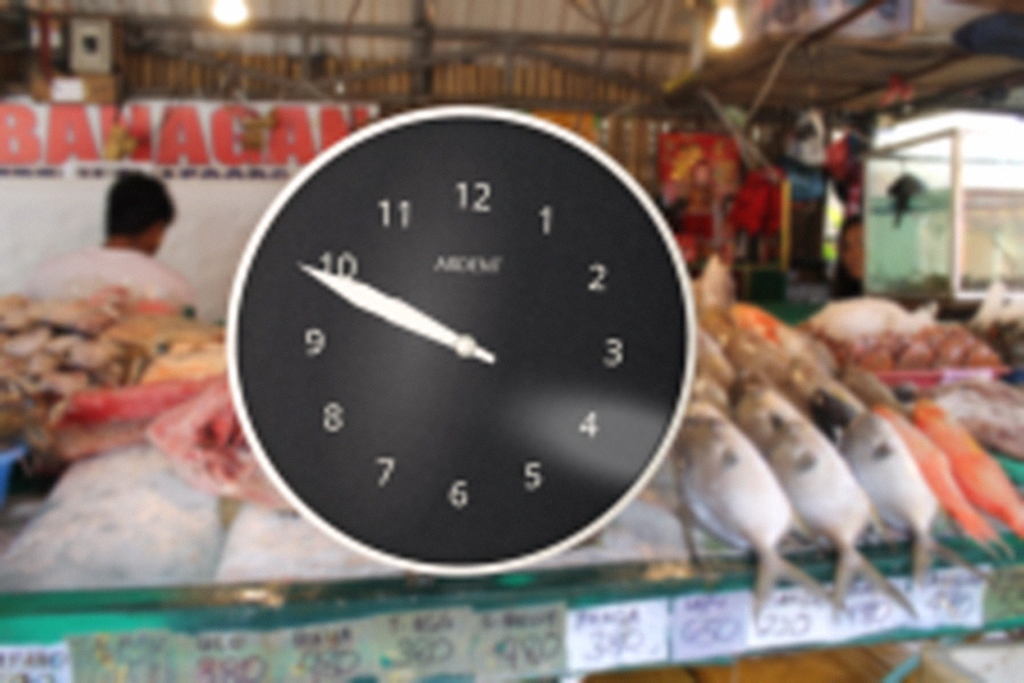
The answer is 9 h 49 min
